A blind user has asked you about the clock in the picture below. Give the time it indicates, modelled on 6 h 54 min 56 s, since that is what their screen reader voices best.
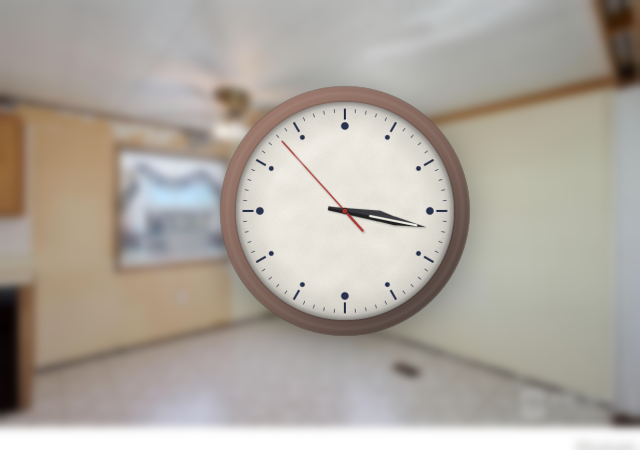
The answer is 3 h 16 min 53 s
